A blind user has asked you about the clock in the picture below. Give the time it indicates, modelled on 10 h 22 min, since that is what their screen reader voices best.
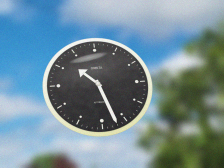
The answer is 10 h 27 min
